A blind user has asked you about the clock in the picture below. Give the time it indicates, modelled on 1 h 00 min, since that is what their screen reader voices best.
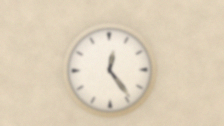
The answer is 12 h 24 min
